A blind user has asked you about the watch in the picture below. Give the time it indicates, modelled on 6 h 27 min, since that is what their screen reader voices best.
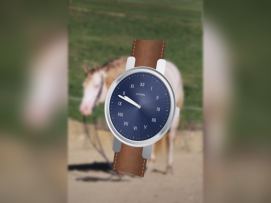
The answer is 9 h 48 min
